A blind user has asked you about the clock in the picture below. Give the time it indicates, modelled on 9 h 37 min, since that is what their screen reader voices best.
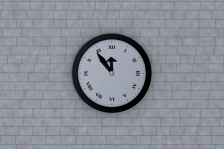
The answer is 11 h 54 min
